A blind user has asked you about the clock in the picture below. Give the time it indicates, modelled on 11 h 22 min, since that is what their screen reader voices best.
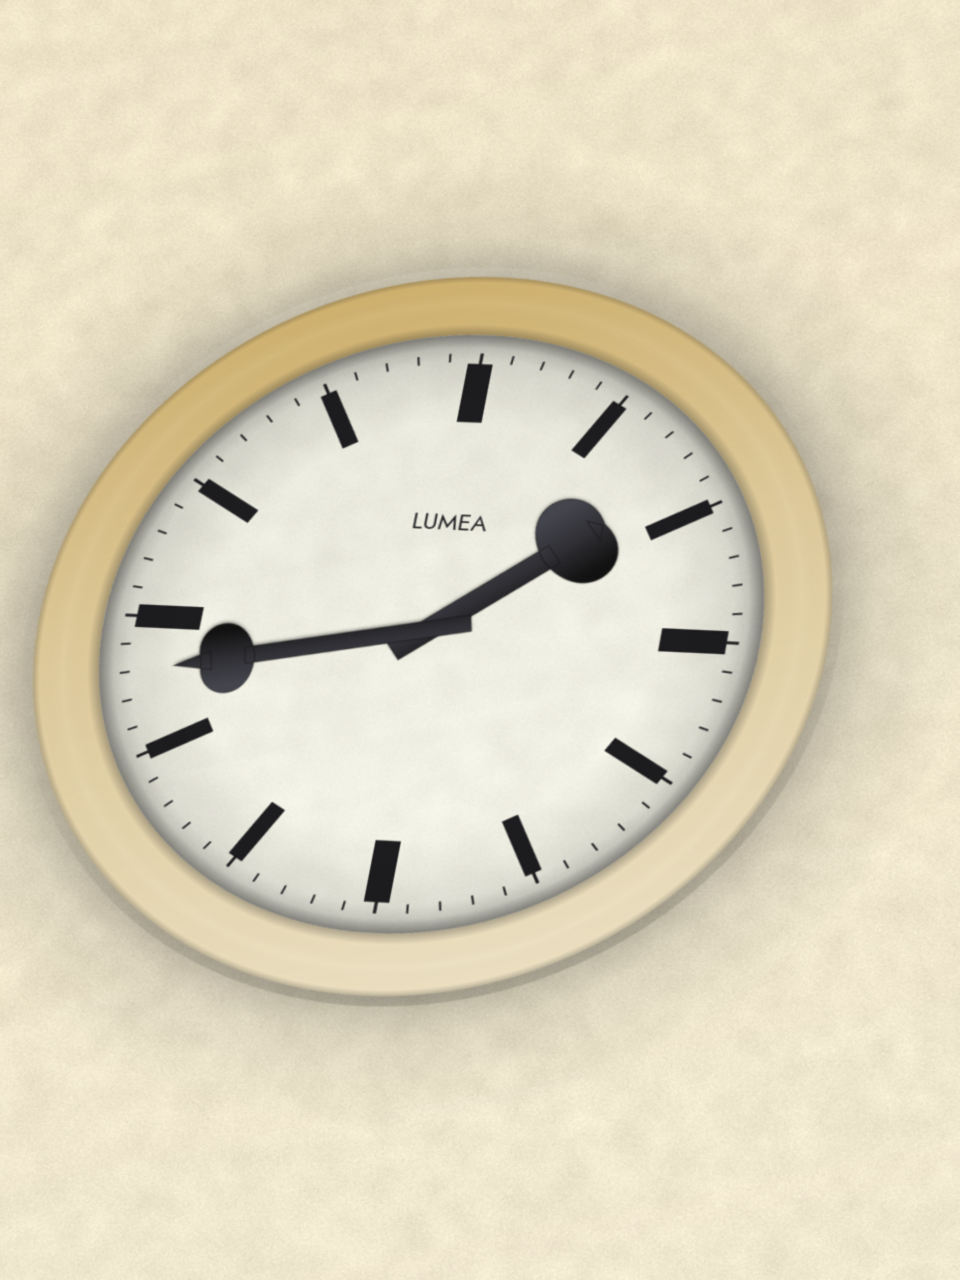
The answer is 1 h 43 min
